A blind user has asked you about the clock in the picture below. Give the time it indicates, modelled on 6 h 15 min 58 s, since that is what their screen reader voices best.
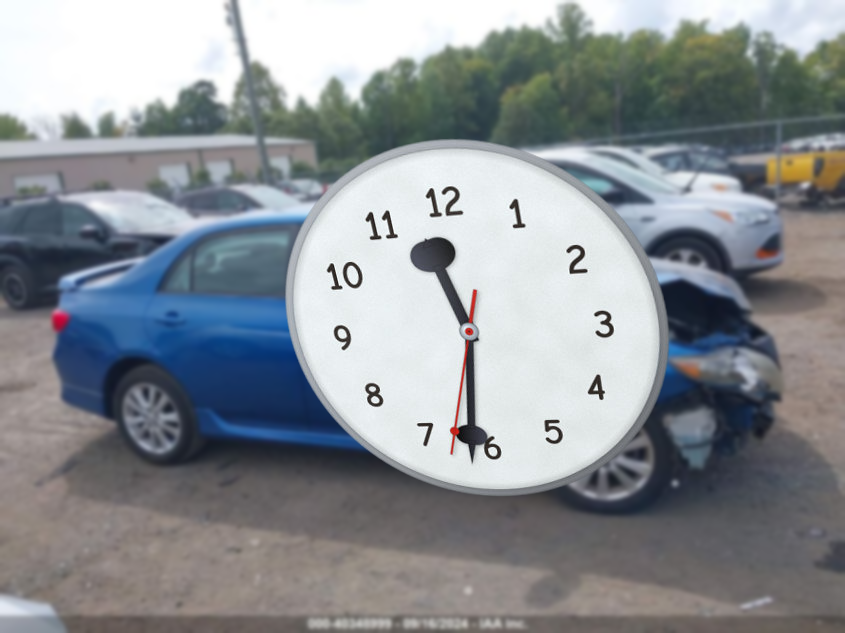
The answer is 11 h 31 min 33 s
